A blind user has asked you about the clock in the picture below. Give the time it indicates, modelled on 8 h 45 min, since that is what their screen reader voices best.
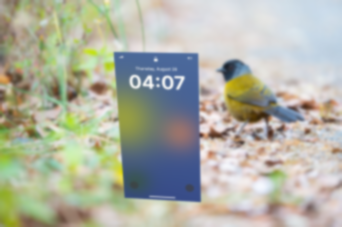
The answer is 4 h 07 min
